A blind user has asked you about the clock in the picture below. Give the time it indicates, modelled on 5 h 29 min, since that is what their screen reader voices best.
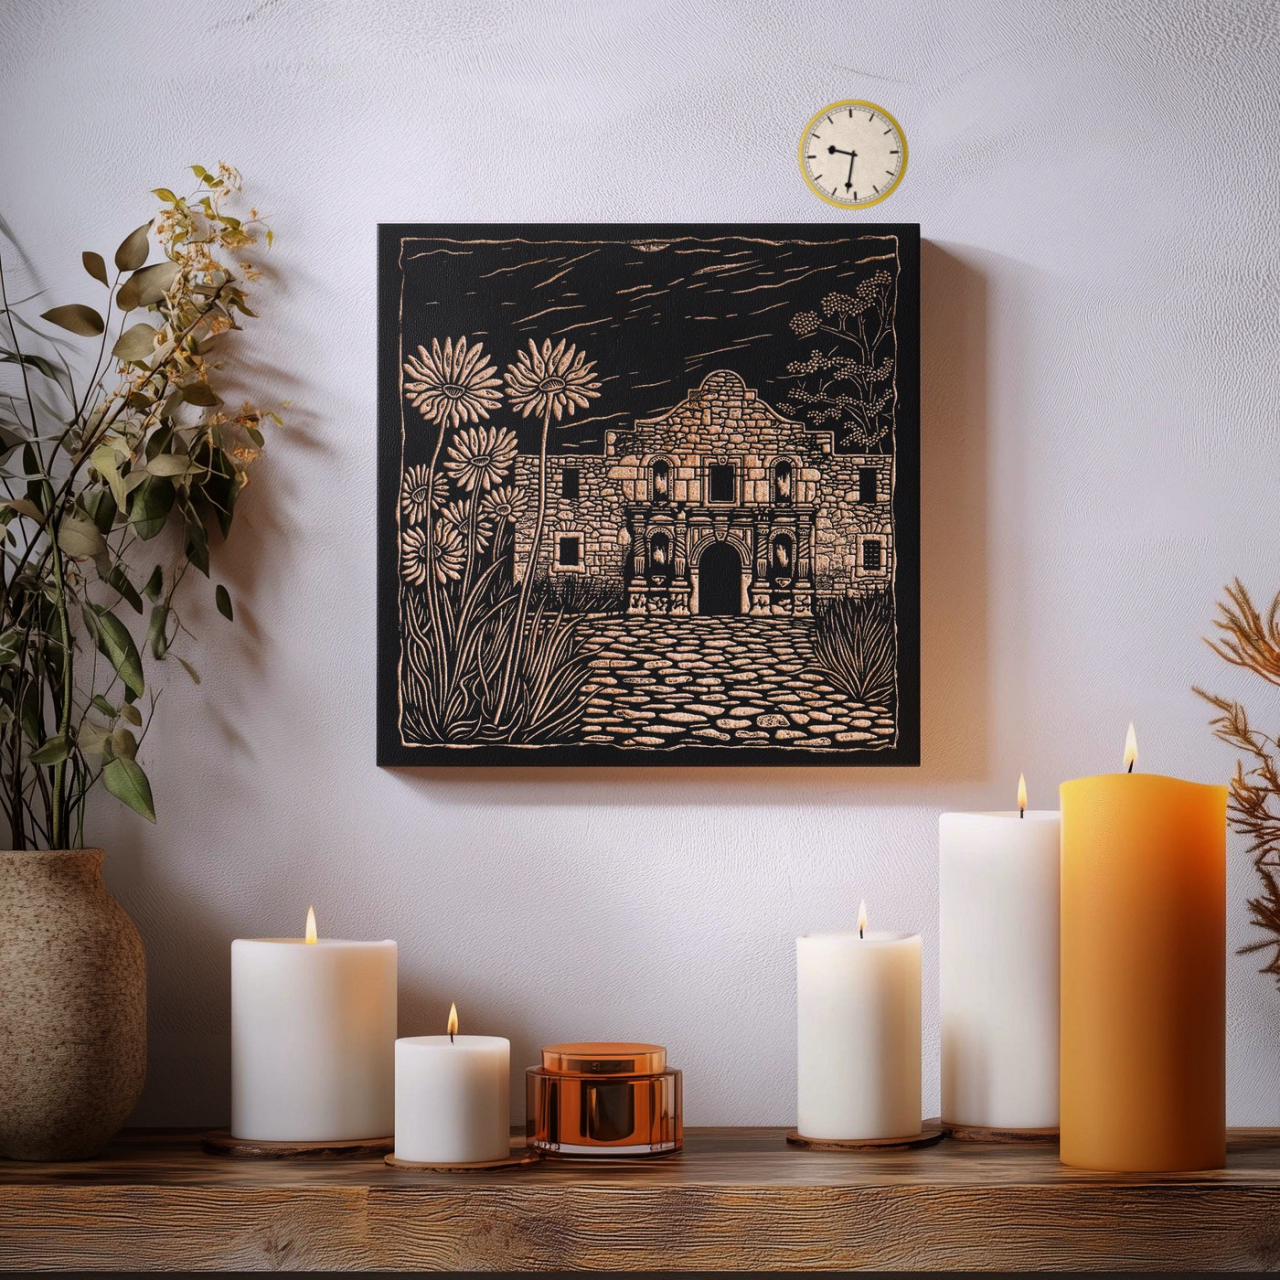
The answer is 9 h 32 min
